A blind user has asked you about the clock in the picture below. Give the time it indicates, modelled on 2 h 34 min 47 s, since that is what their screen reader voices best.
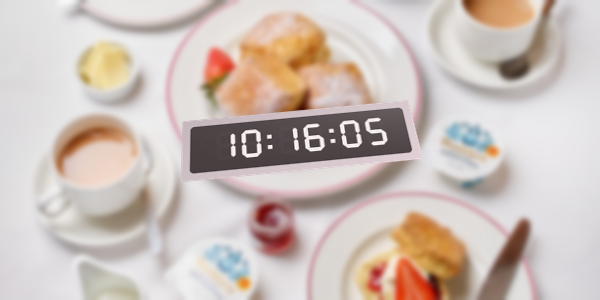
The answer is 10 h 16 min 05 s
